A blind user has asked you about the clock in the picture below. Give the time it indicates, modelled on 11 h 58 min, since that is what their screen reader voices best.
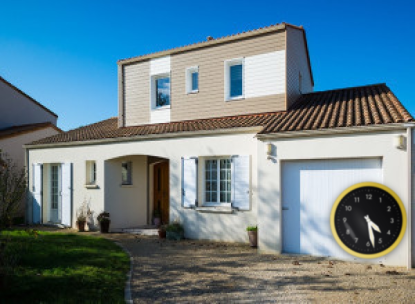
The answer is 4 h 28 min
